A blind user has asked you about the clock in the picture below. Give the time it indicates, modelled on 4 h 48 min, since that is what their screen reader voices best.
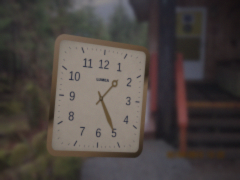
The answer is 1 h 25 min
